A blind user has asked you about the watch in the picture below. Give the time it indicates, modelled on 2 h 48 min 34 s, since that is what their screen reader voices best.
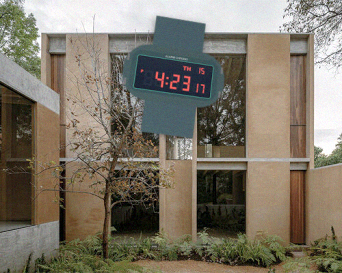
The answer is 4 h 23 min 17 s
